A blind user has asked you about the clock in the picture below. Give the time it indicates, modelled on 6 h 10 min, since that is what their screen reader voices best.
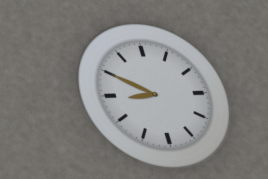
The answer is 8 h 50 min
